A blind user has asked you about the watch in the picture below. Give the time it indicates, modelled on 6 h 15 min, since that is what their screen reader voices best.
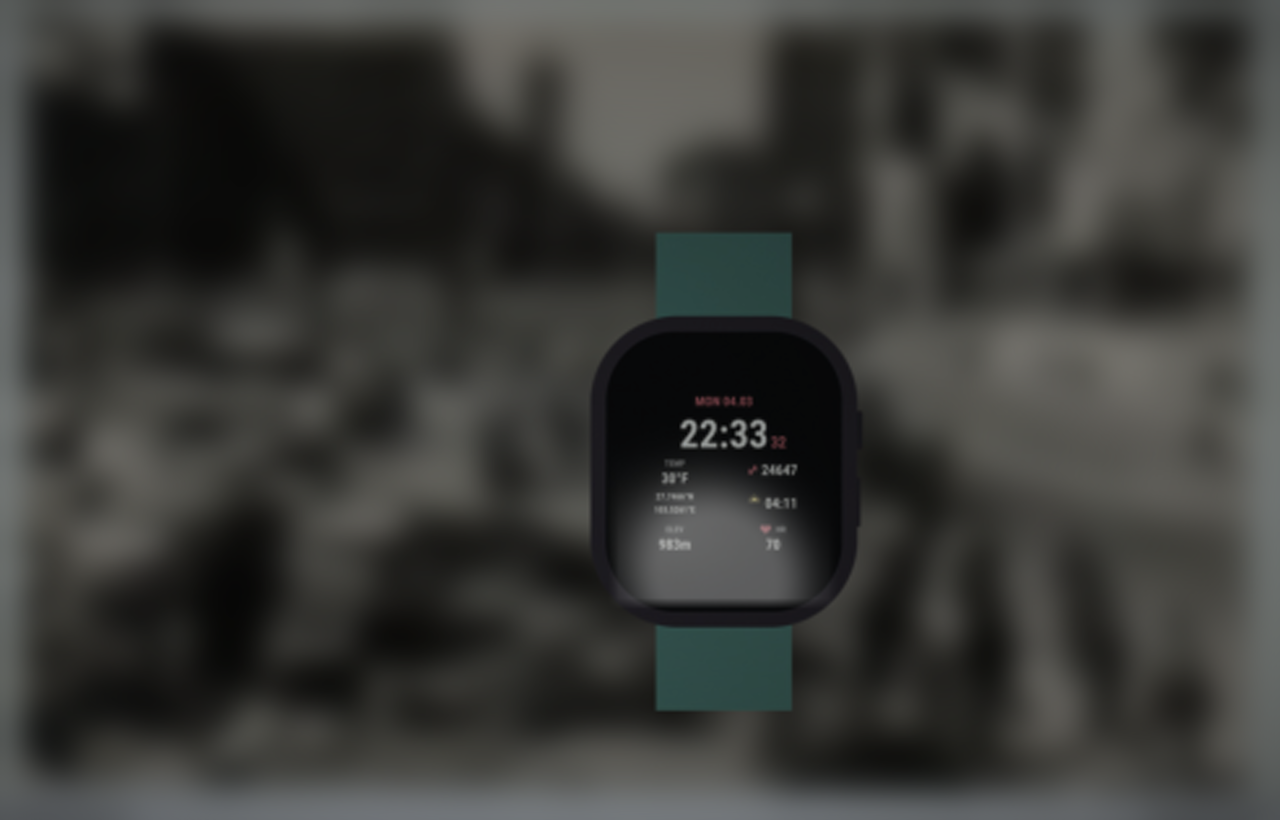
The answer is 22 h 33 min
